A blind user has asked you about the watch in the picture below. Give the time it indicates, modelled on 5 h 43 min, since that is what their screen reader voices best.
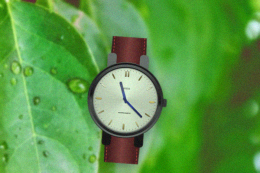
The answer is 11 h 22 min
